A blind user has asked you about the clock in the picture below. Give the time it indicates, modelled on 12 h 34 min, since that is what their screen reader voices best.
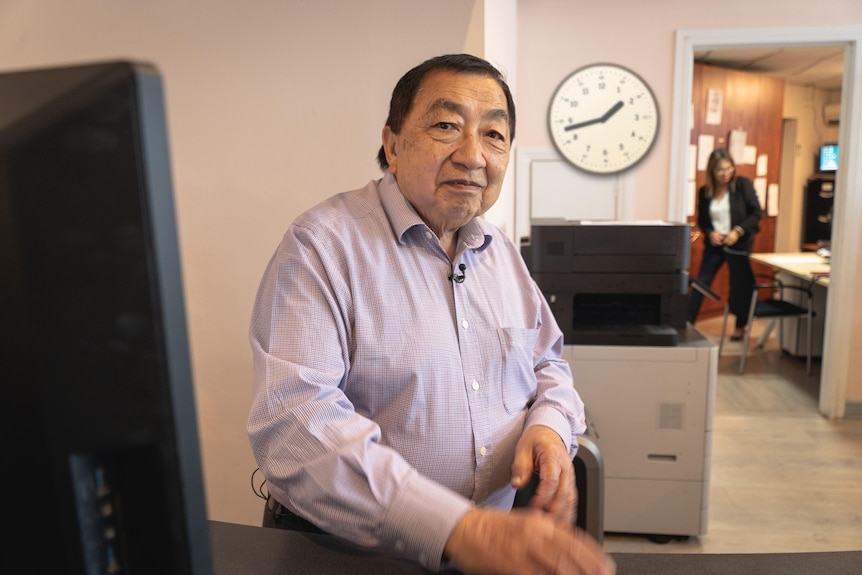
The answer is 1 h 43 min
